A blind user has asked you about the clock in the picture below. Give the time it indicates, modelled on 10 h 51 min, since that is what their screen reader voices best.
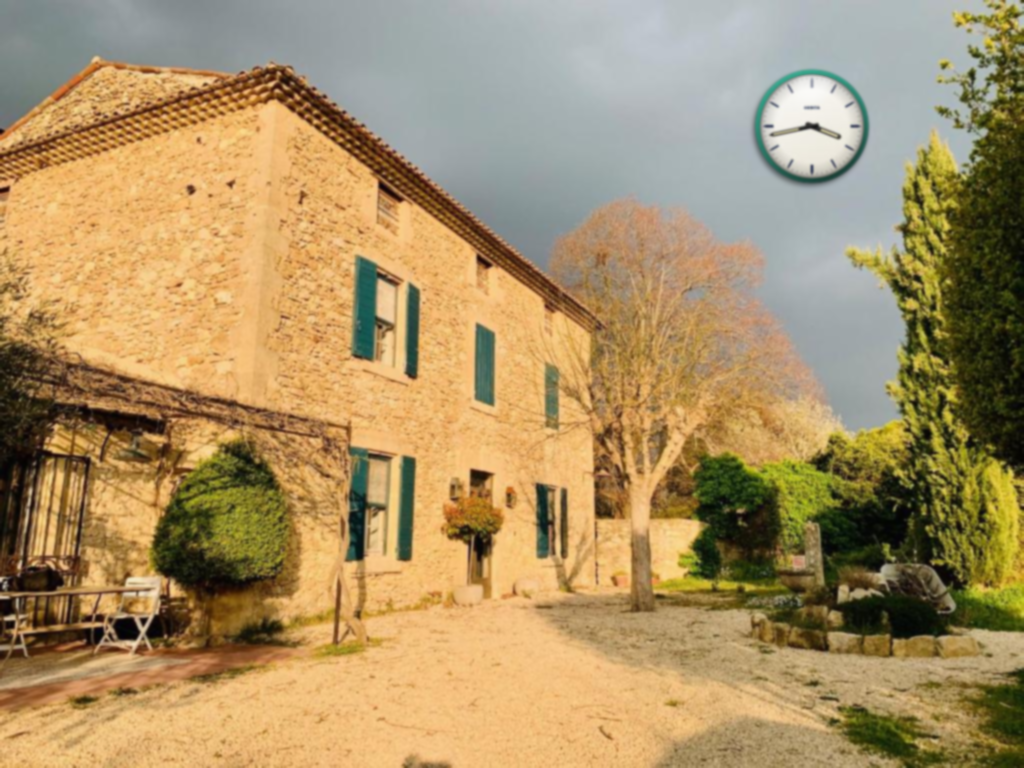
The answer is 3 h 43 min
